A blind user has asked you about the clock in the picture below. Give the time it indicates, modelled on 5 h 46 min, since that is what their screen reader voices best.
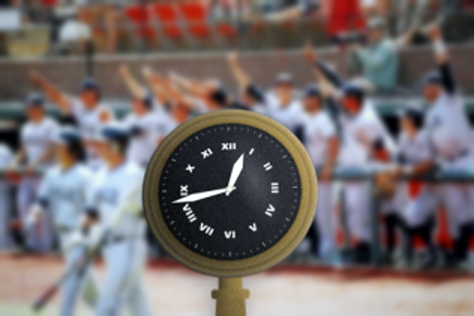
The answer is 12 h 43 min
